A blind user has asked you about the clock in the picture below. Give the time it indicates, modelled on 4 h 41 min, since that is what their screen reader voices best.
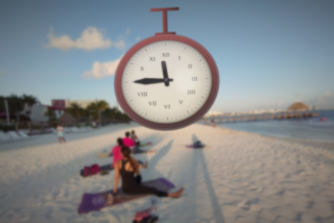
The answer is 11 h 45 min
